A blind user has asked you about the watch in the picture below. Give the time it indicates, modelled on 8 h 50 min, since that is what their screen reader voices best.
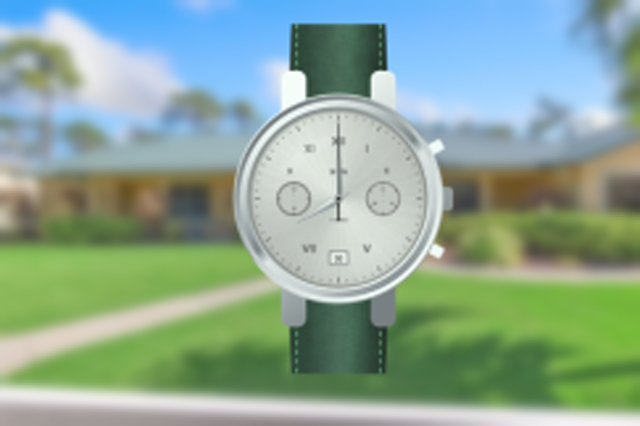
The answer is 8 h 00 min
